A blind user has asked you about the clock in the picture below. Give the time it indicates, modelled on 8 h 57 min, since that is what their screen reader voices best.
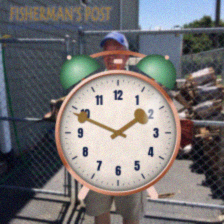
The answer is 1 h 49 min
